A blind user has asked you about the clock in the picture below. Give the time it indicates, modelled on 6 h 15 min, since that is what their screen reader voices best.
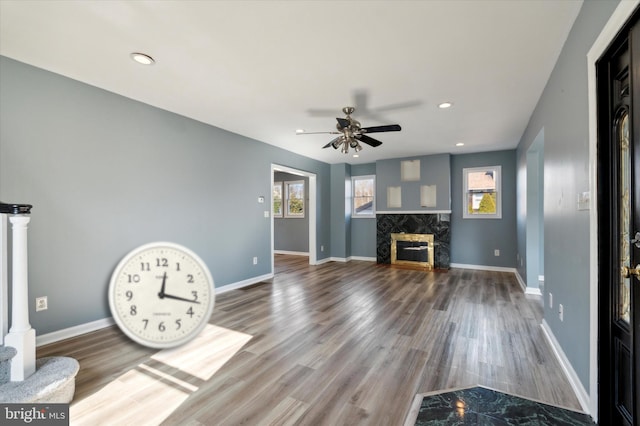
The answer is 12 h 17 min
